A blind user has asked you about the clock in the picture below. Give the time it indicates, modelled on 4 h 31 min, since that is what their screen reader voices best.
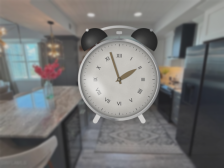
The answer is 1 h 57 min
